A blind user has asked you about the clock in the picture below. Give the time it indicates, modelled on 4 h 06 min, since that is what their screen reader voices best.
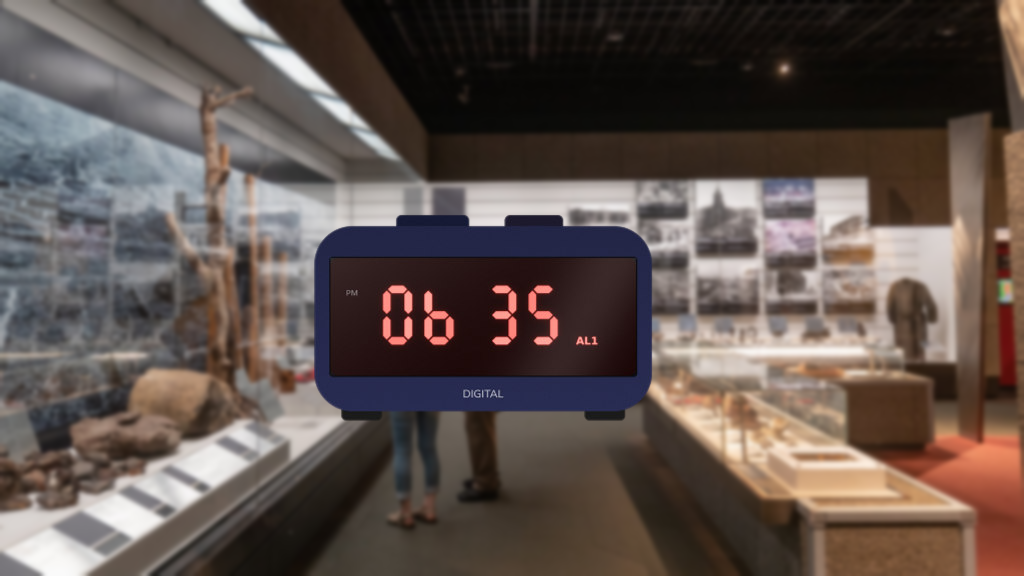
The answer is 6 h 35 min
